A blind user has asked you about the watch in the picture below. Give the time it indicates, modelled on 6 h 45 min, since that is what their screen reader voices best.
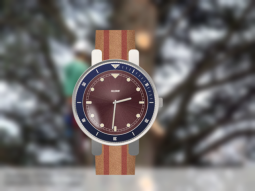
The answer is 2 h 31 min
